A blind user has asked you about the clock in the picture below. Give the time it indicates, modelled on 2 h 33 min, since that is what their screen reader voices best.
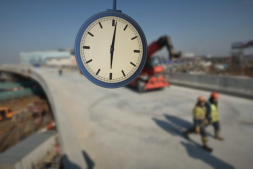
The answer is 6 h 01 min
